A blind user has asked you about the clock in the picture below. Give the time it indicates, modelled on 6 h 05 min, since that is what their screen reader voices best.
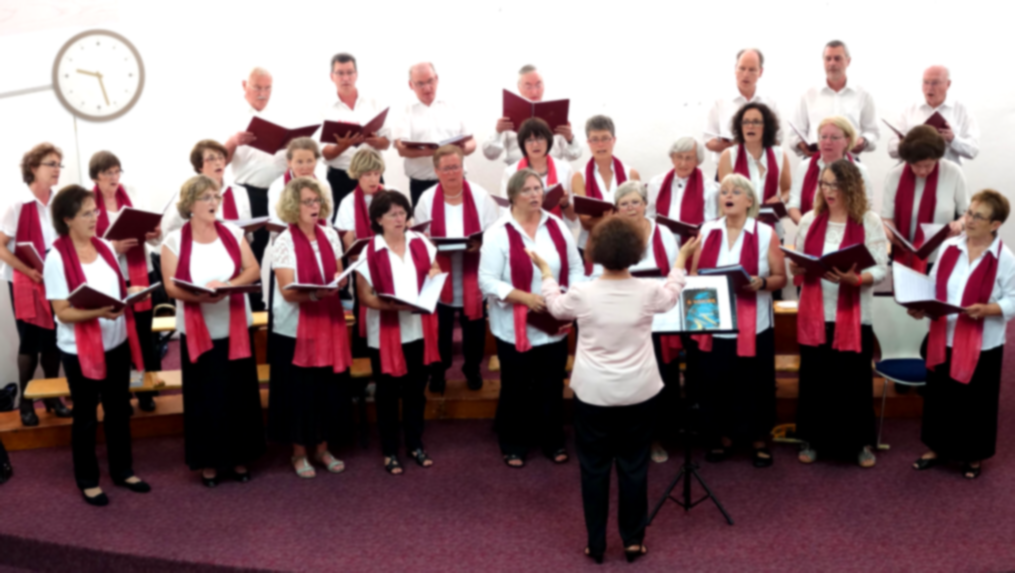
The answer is 9 h 27 min
